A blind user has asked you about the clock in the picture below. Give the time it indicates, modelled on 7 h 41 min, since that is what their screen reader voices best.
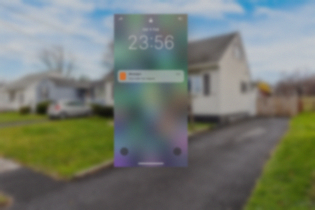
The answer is 23 h 56 min
